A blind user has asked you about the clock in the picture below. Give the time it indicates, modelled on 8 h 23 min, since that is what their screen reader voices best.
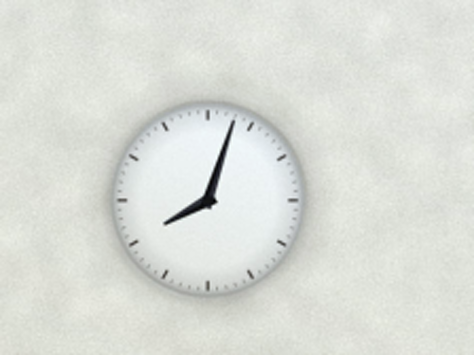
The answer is 8 h 03 min
